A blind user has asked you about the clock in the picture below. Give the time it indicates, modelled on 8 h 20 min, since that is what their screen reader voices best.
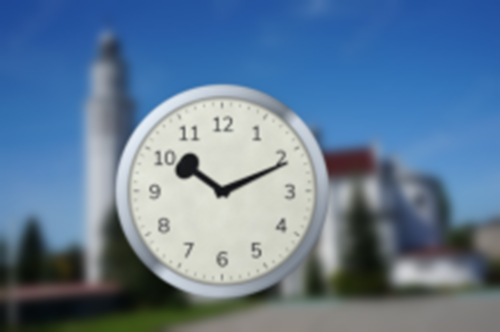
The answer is 10 h 11 min
